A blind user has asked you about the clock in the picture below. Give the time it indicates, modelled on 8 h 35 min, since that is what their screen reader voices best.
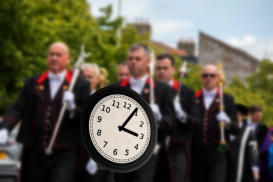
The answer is 3 h 04 min
